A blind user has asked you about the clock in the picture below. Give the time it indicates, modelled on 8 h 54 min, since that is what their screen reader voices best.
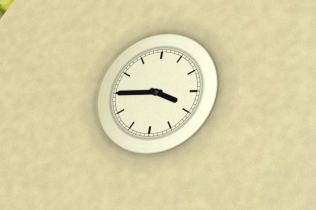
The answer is 3 h 45 min
